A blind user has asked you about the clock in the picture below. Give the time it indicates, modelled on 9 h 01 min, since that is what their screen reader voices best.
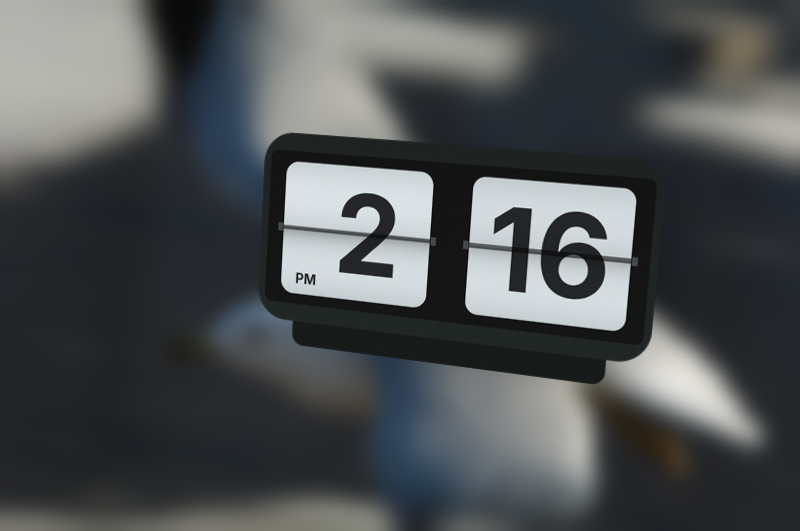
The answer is 2 h 16 min
